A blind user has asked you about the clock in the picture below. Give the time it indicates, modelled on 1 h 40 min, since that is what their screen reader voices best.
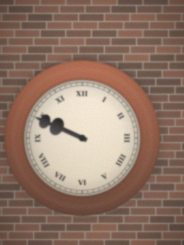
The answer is 9 h 49 min
